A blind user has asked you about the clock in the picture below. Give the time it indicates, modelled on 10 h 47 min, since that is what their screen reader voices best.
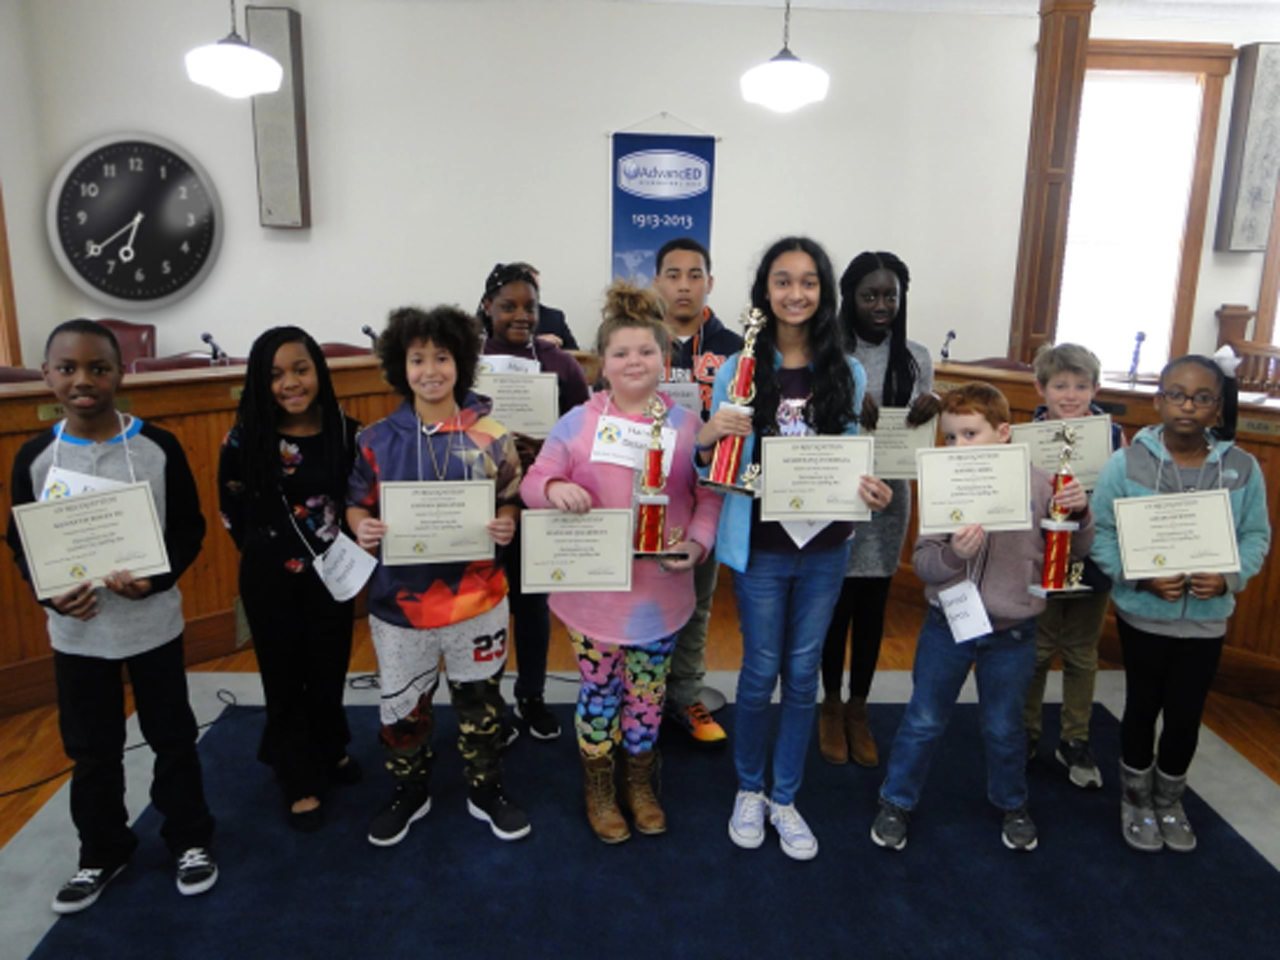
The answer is 6 h 39 min
